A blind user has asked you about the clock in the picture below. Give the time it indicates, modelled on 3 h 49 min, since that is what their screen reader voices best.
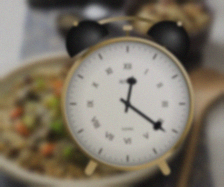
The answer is 12 h 21 min
